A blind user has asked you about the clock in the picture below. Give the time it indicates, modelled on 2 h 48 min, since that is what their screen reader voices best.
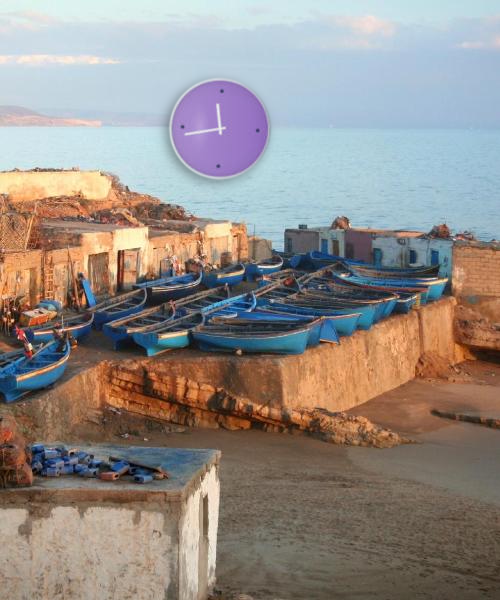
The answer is 11 h 43 min
